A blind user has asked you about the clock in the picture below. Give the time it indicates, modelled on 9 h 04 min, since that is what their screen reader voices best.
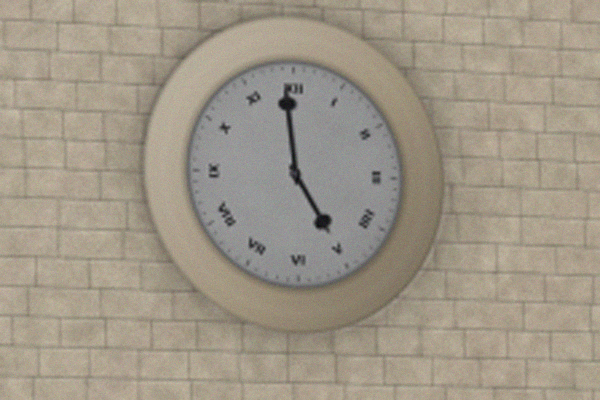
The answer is 4 h 59 min
